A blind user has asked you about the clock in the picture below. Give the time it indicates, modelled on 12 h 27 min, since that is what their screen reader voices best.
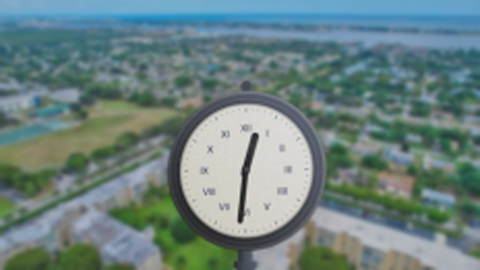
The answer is 12 h 31 min
